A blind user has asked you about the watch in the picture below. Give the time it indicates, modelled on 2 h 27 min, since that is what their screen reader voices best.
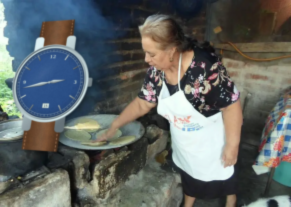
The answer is 2 h 43 min
